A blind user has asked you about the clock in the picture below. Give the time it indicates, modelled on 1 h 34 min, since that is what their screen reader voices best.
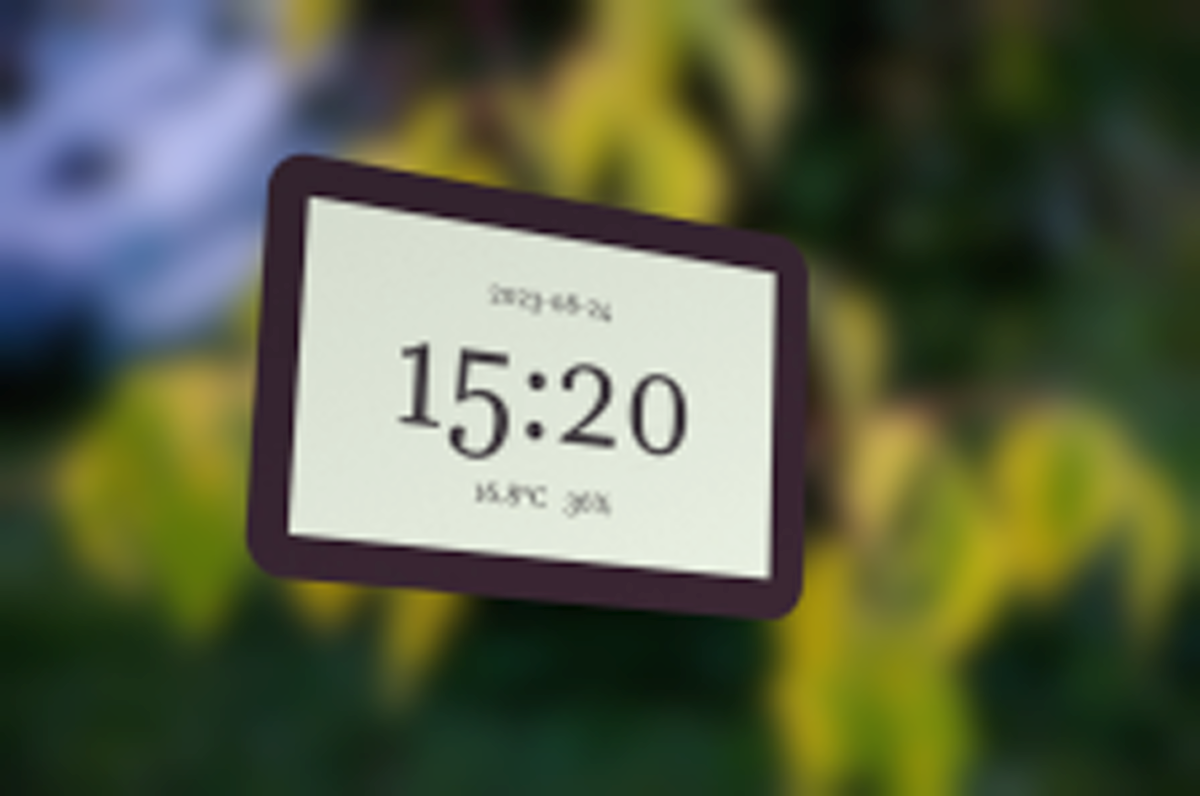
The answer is 15 h 20 min
